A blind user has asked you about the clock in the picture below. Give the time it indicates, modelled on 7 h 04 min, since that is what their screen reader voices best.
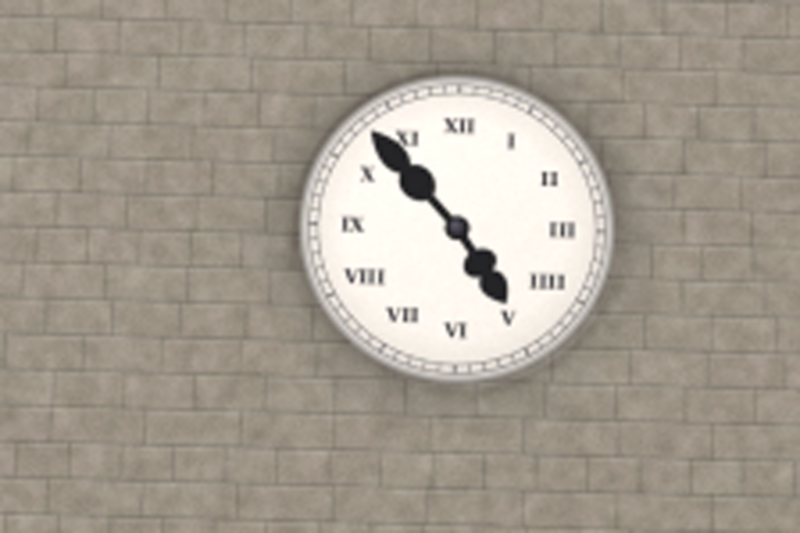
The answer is 4 h 53 min
